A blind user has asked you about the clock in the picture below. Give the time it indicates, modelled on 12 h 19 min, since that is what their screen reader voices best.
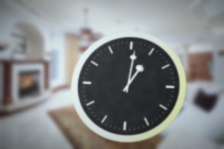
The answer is 1 h 01 min
